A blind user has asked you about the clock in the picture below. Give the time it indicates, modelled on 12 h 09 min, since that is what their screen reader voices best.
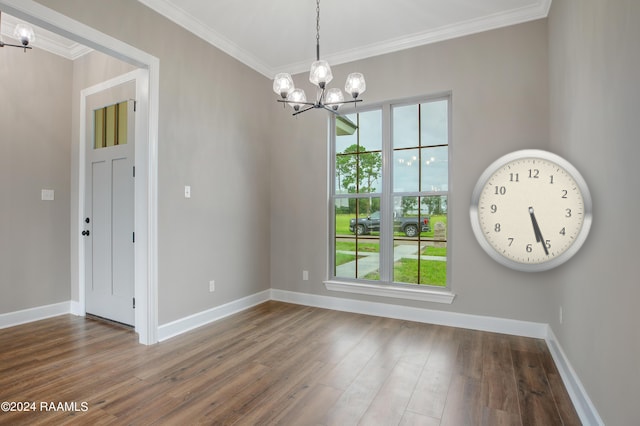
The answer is 5 h 26 min
